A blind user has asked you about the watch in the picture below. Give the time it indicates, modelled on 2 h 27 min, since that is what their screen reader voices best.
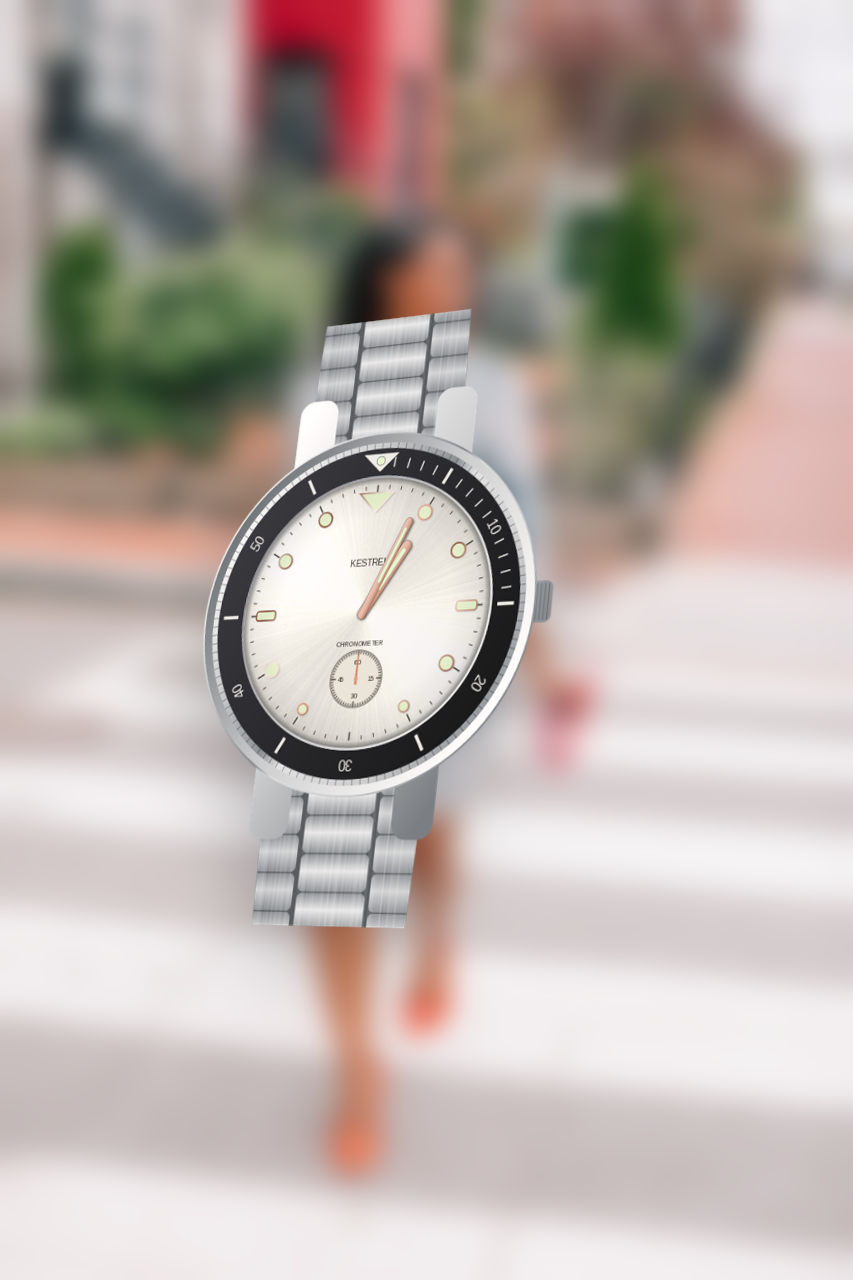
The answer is 1 h 04 min
